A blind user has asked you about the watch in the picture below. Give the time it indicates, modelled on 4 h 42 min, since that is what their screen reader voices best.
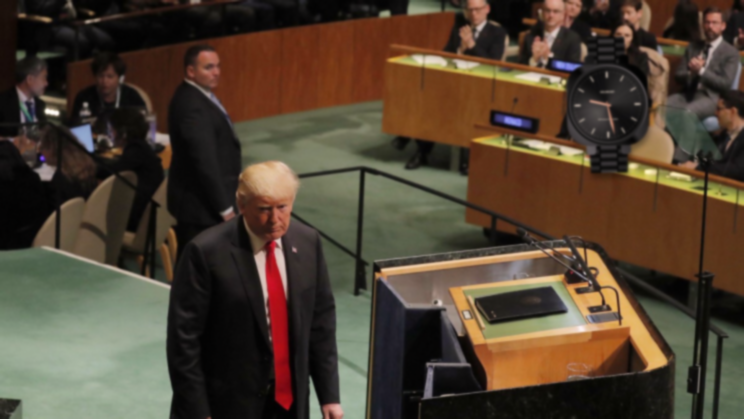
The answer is 9 h 28 min
